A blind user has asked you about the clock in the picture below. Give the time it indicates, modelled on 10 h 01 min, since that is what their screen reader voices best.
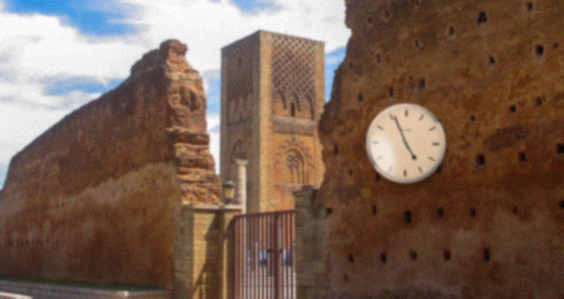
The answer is 4 h 56 min
